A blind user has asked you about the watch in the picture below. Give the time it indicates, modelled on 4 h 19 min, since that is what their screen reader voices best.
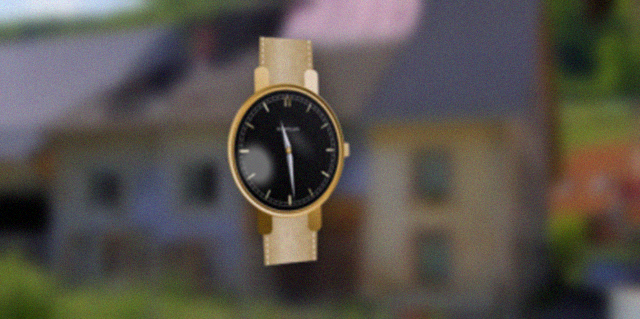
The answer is 11 h 29 min
